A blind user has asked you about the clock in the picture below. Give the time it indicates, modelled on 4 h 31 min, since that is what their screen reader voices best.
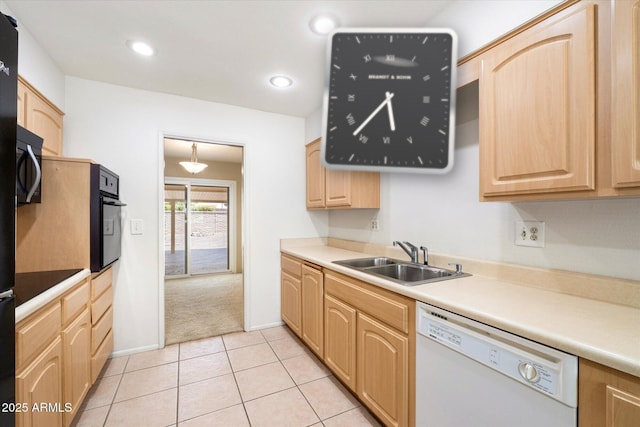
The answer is 5 h 37 min
